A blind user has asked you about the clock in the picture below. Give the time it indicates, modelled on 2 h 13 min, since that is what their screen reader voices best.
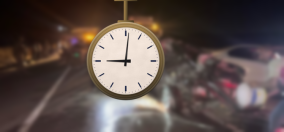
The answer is 9 h 01 min
